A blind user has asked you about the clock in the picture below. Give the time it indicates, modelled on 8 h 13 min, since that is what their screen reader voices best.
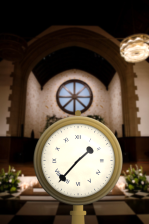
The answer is 1 h 37 min
